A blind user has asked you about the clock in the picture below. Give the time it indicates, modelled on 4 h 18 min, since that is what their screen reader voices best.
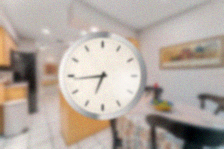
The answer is 6 h 44 min
